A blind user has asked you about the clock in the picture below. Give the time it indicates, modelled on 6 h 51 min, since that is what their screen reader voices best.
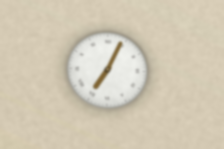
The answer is 7 h 04 min
